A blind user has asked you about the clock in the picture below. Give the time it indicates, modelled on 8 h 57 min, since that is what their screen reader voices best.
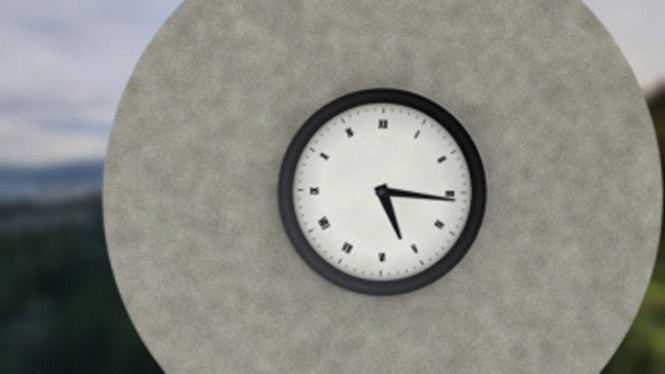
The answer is 5 h 16 min
